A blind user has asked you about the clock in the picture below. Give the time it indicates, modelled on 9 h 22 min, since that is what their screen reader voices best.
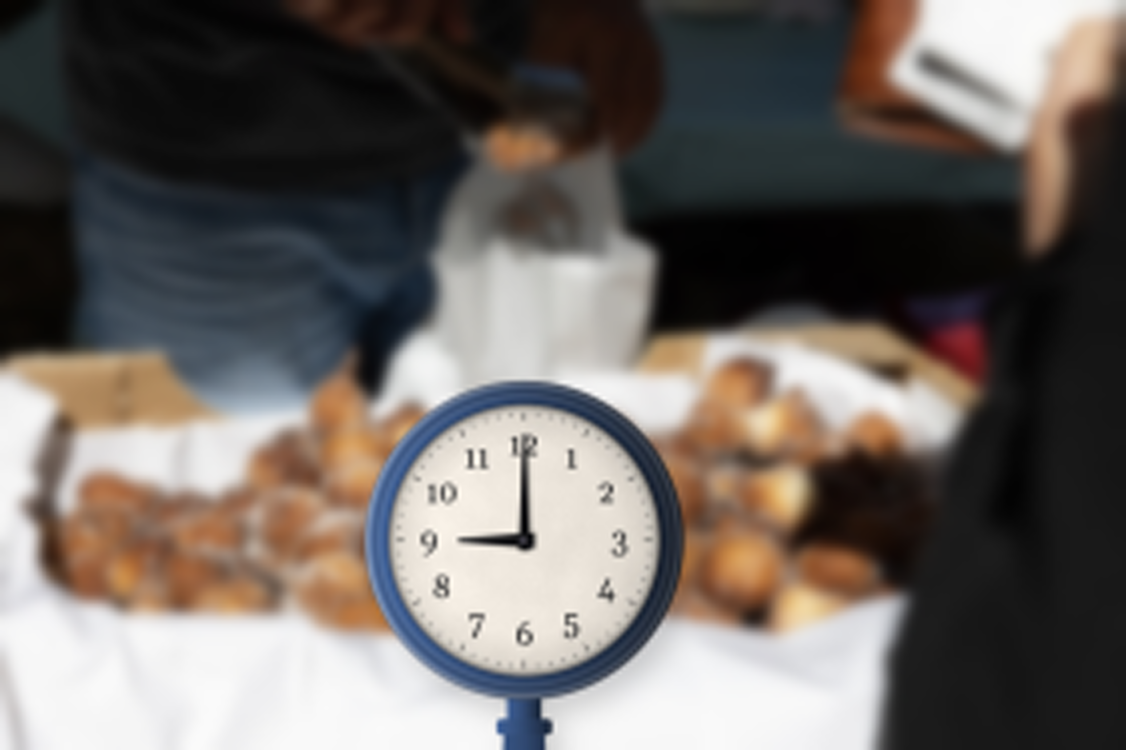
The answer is 9 h 00 min
